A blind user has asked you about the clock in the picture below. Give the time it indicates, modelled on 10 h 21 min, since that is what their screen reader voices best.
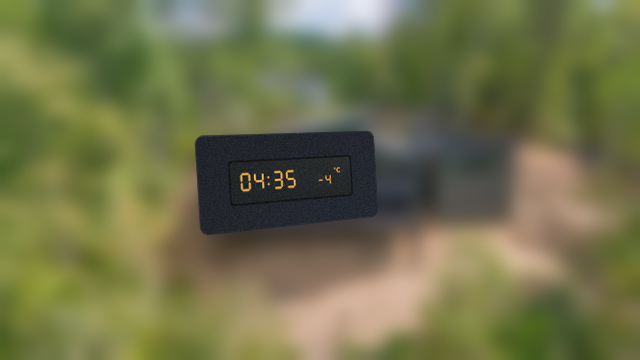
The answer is 4 h 35 min
